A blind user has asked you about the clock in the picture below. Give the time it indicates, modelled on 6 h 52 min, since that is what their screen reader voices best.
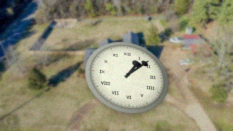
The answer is 1 h 08 min
